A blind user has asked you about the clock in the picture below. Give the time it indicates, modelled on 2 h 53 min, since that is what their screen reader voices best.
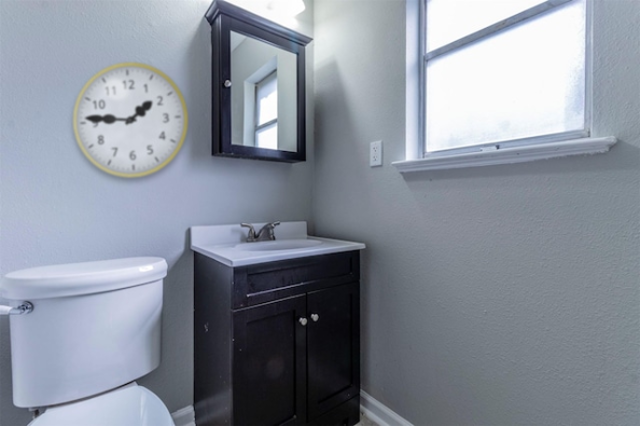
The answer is 1 h 46 min
